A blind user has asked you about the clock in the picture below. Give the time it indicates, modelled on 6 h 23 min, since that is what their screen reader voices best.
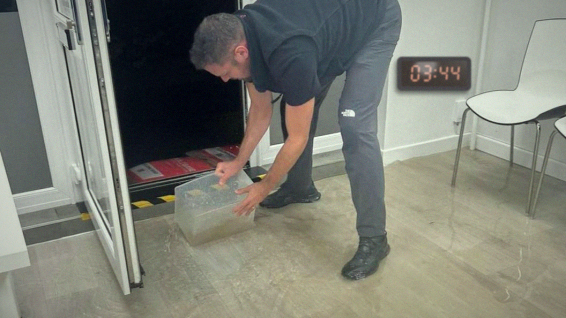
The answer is 3 h 44 min
